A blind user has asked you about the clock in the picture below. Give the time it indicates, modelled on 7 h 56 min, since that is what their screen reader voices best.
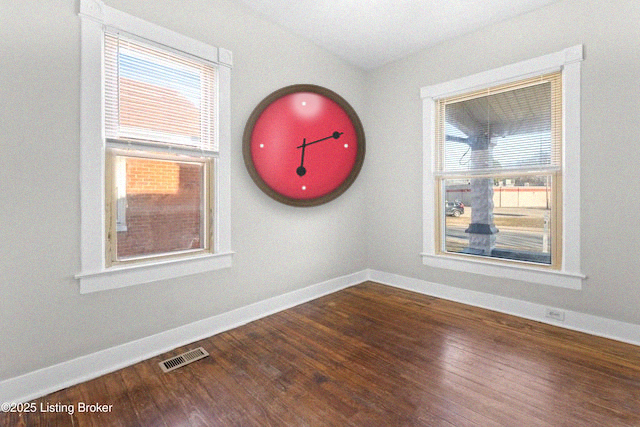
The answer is 6 h 12 min
